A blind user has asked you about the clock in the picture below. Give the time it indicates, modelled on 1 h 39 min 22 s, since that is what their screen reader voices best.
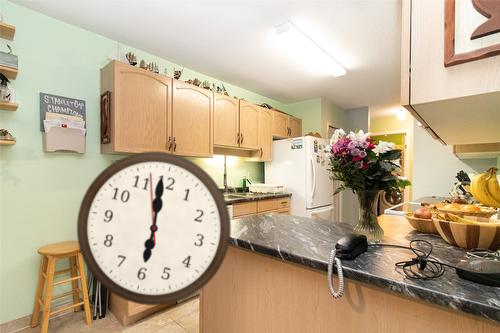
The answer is 5 h 58 min 57 s
